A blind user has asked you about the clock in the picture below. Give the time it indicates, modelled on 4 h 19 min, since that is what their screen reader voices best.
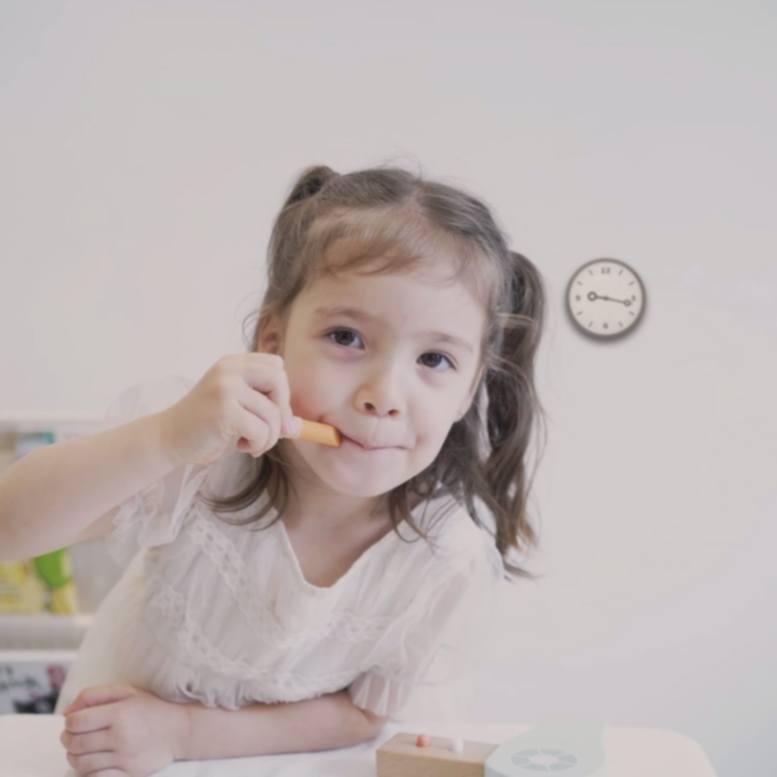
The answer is 9 h 17 min
